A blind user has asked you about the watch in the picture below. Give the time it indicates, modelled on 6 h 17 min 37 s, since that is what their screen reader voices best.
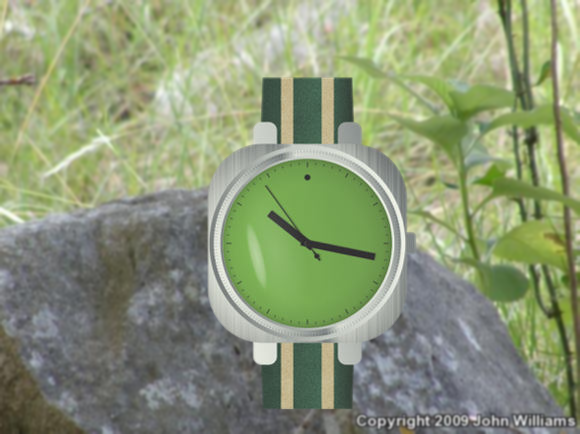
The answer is 10 h 16 min 54 s
